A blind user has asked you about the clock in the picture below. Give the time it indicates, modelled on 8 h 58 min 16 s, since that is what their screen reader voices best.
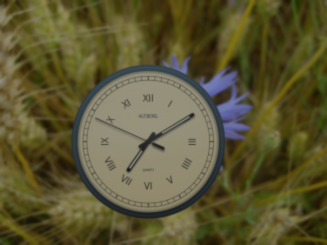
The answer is 7 h 09 min 49 s
